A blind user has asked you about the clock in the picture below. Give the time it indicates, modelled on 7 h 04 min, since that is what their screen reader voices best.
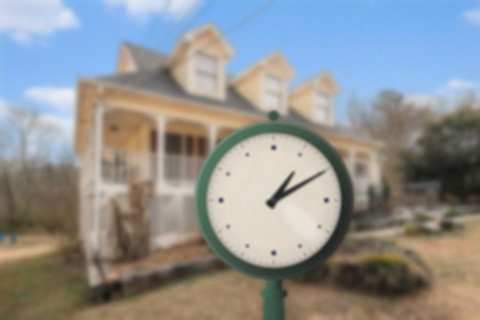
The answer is 1 h 10 min
